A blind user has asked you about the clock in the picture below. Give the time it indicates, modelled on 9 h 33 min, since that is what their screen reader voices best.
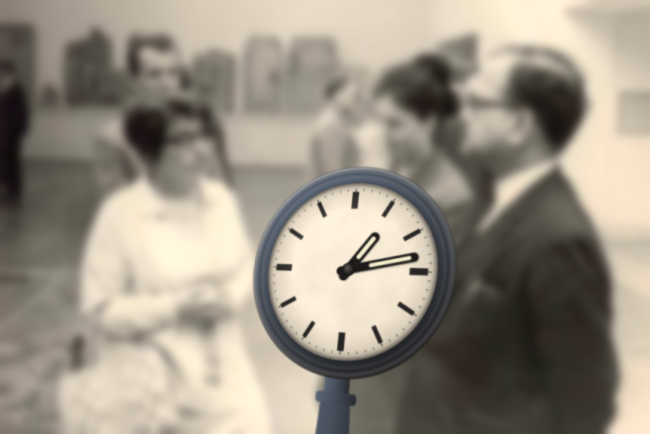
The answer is 1 h 13 min
